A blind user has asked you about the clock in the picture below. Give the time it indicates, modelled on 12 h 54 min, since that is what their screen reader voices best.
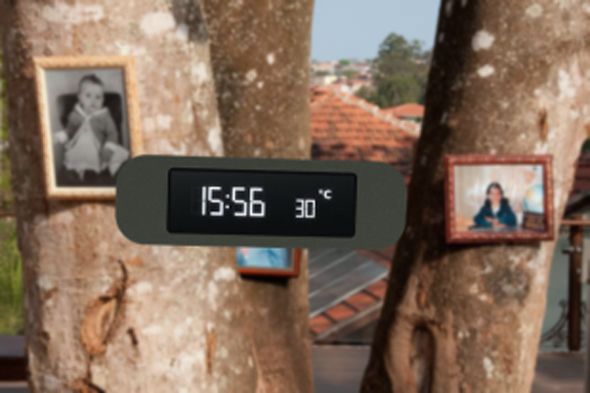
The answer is 15 h 56 min
